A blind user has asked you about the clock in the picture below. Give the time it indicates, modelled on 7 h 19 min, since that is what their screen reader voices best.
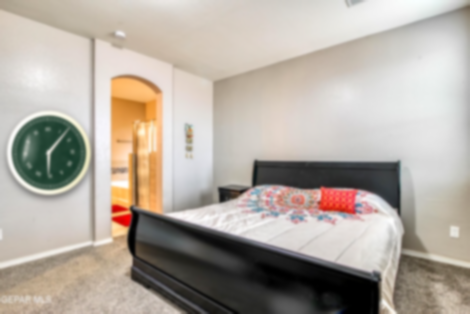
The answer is 6 h 07 min
